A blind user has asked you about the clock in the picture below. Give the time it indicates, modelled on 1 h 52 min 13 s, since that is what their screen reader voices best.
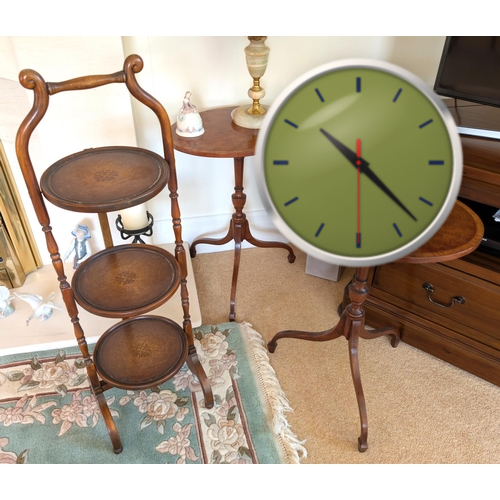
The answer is 10 h 22 min 30 s
